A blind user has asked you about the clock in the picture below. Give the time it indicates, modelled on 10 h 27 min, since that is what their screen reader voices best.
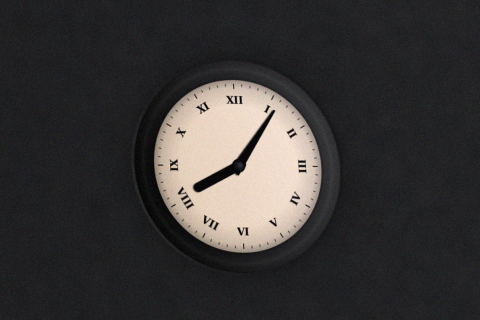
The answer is 8 h 06 min
